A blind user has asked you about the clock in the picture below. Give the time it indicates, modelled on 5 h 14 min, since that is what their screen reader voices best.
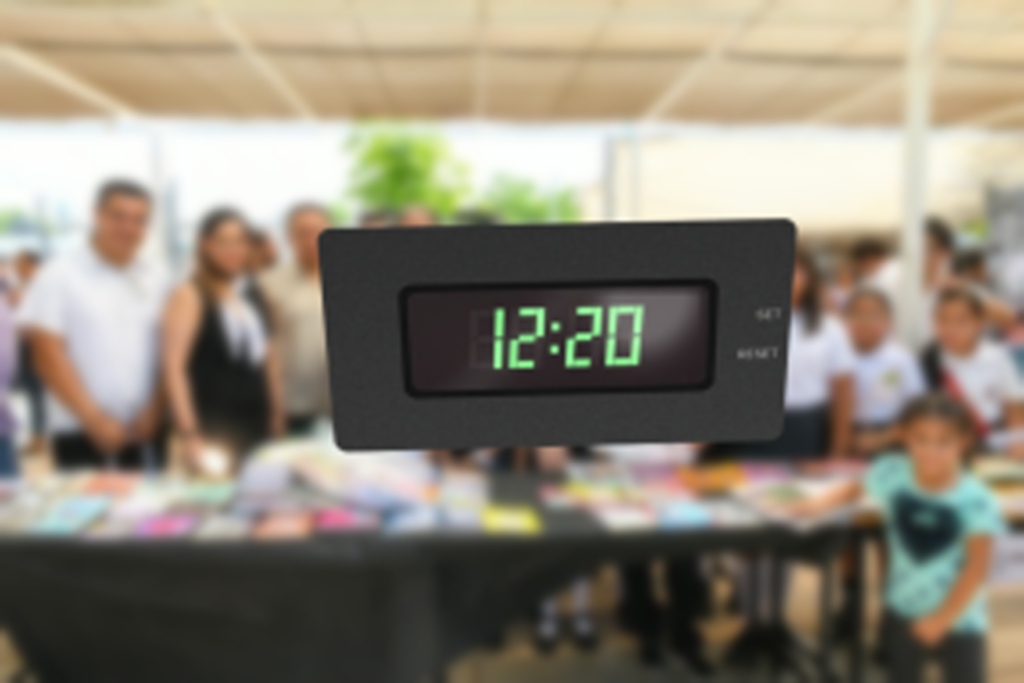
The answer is 12 h 20 min
